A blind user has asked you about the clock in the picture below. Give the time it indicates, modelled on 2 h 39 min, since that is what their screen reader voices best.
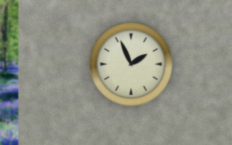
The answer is 1 h 56 min
